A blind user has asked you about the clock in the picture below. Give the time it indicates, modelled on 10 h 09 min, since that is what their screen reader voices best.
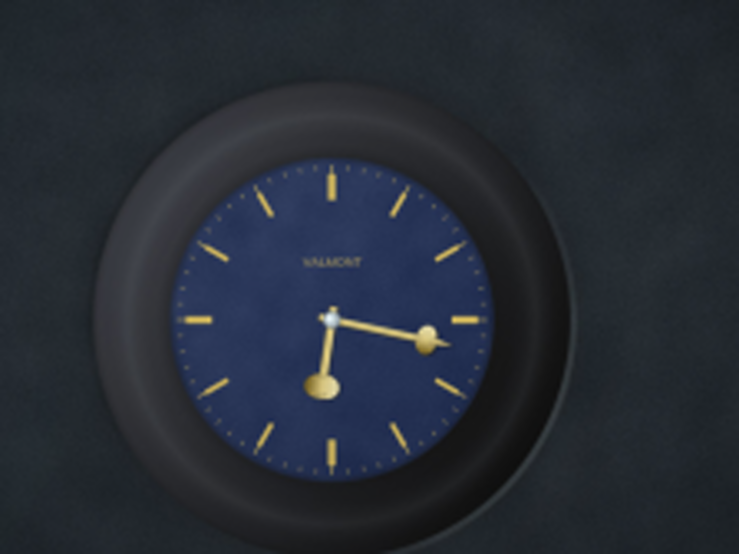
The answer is 6 h 17 min
